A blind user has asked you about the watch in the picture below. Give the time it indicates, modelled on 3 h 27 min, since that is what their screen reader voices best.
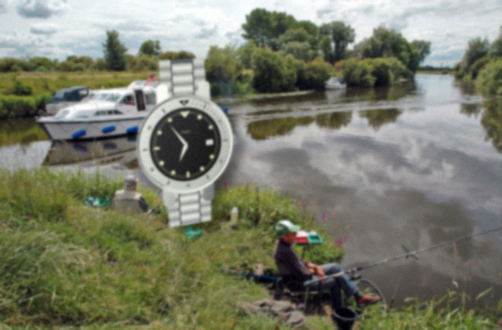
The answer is 6 h 54 min
